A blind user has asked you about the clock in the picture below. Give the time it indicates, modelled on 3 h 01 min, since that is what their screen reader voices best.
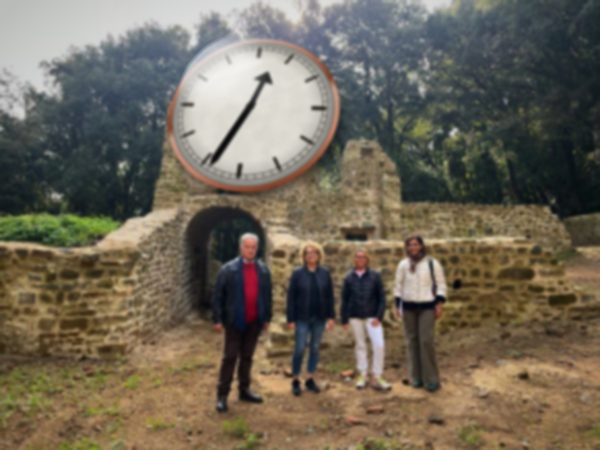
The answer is 12 h 34 min
